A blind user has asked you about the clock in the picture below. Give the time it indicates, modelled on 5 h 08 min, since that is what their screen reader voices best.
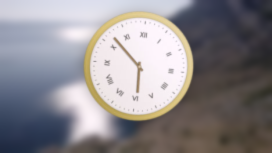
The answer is 5 h 52 min
